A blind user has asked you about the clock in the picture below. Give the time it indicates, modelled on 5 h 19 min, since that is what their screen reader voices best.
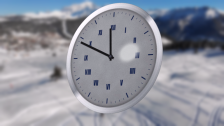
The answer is 11 h 49 min
